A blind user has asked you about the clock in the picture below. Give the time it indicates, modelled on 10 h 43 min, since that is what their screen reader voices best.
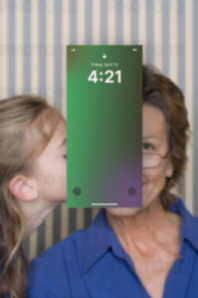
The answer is 4 h 21 min
